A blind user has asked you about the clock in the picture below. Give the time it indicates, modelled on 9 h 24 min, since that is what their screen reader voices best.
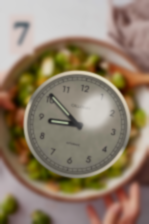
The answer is 8 h 51 min
